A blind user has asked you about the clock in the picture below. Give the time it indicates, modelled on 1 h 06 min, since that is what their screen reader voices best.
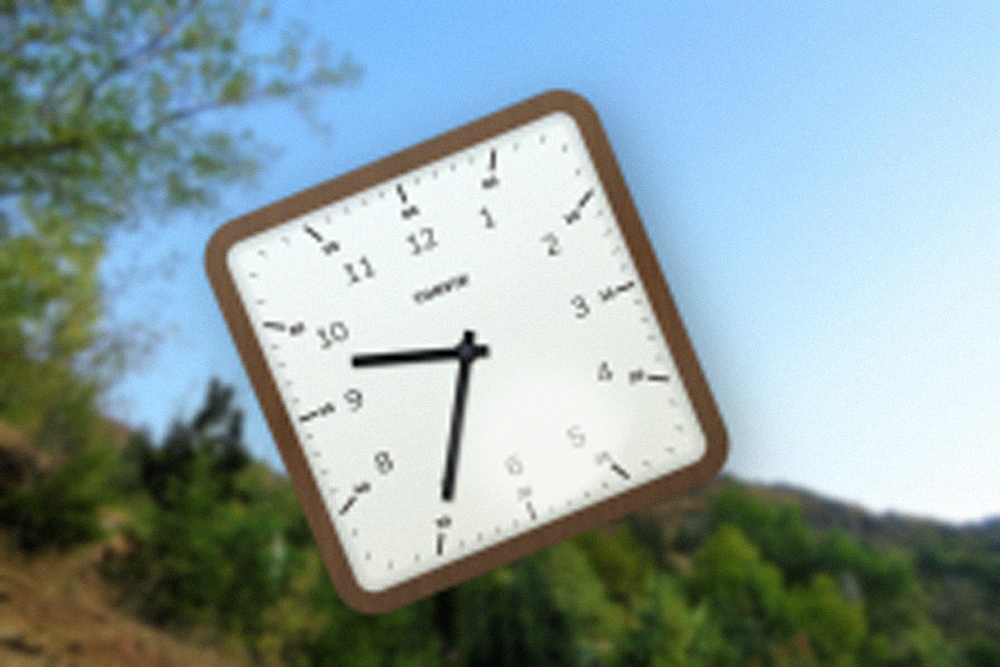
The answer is 9 h 35 min
